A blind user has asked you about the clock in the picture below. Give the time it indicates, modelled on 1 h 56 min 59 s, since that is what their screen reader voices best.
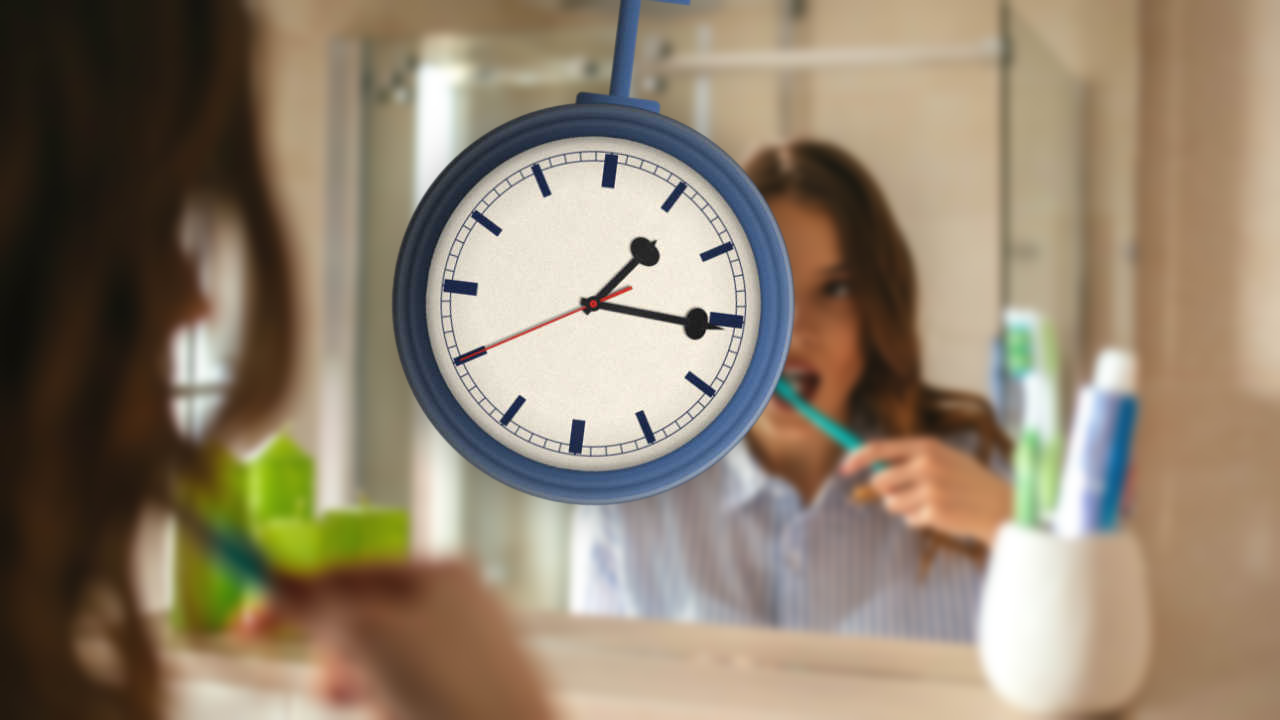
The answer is 1 h 15 min 40 s
